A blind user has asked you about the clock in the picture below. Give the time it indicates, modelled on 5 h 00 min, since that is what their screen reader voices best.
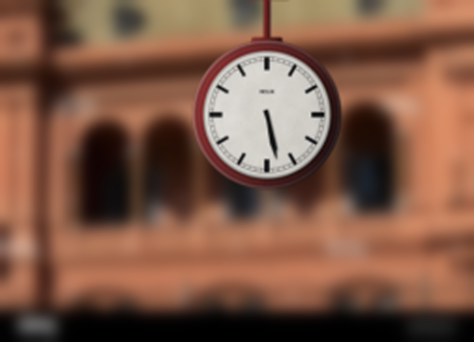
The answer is 5 h 28 min
